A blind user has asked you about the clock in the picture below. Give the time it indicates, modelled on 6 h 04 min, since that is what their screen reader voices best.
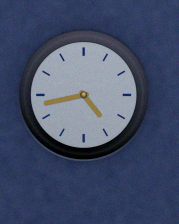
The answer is 4 h 43 min
